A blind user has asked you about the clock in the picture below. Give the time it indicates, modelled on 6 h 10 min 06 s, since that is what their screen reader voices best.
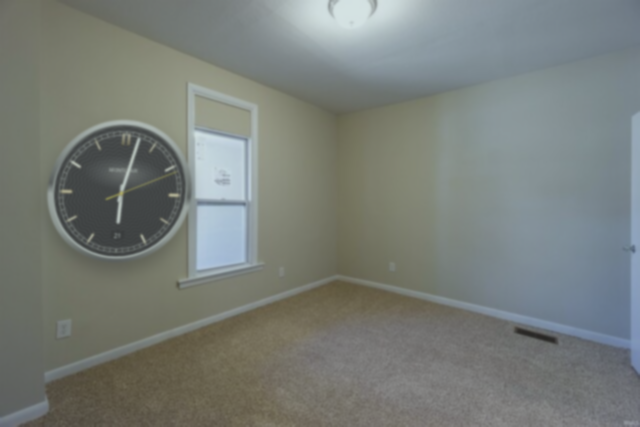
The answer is 6 h 02 min 11 s
